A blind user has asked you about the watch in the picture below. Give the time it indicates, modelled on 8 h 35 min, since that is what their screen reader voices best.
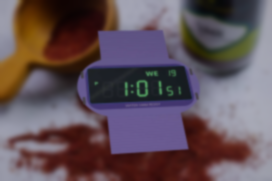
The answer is 1 h 01 min
